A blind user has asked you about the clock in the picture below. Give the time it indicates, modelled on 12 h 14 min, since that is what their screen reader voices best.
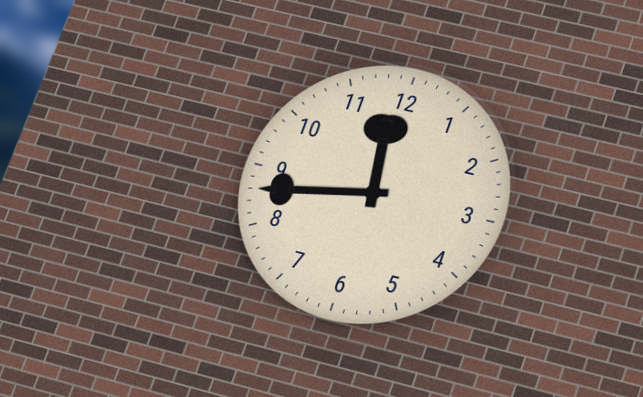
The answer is 11 h 43 min
